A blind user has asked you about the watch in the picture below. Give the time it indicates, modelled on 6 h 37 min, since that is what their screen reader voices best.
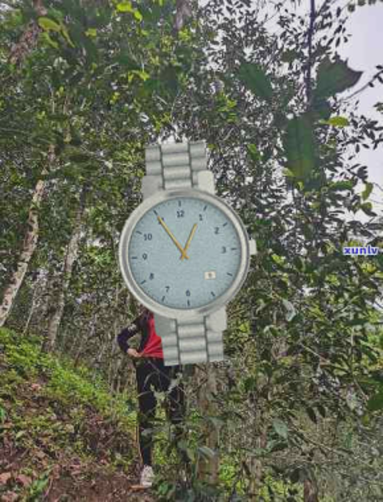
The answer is 12 h 55 min
